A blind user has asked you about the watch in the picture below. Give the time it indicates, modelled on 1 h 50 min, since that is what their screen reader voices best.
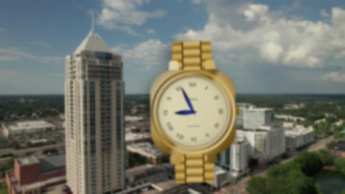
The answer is 8 h 56 min
